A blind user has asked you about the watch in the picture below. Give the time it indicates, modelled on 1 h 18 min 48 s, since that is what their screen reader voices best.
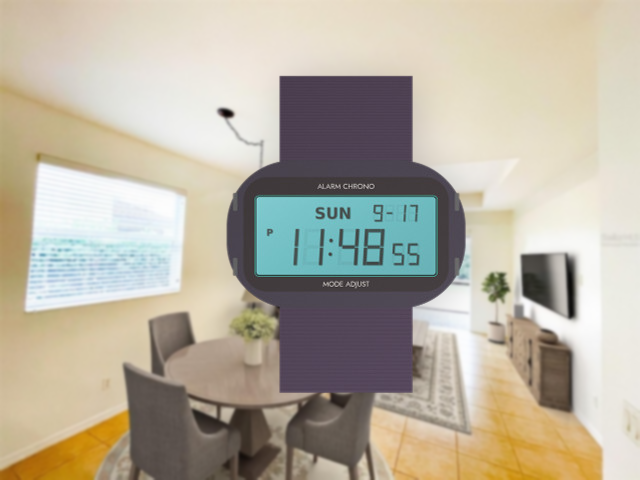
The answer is 11 h 48 min 55 s
